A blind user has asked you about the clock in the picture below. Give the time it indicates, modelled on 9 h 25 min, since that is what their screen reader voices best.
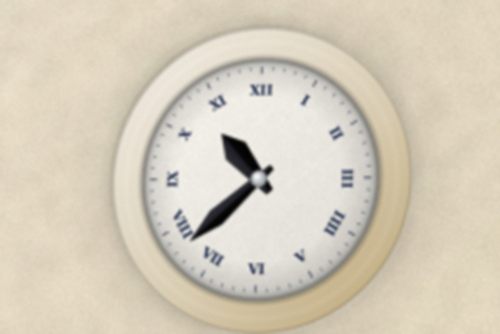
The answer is 10 h 38 min
